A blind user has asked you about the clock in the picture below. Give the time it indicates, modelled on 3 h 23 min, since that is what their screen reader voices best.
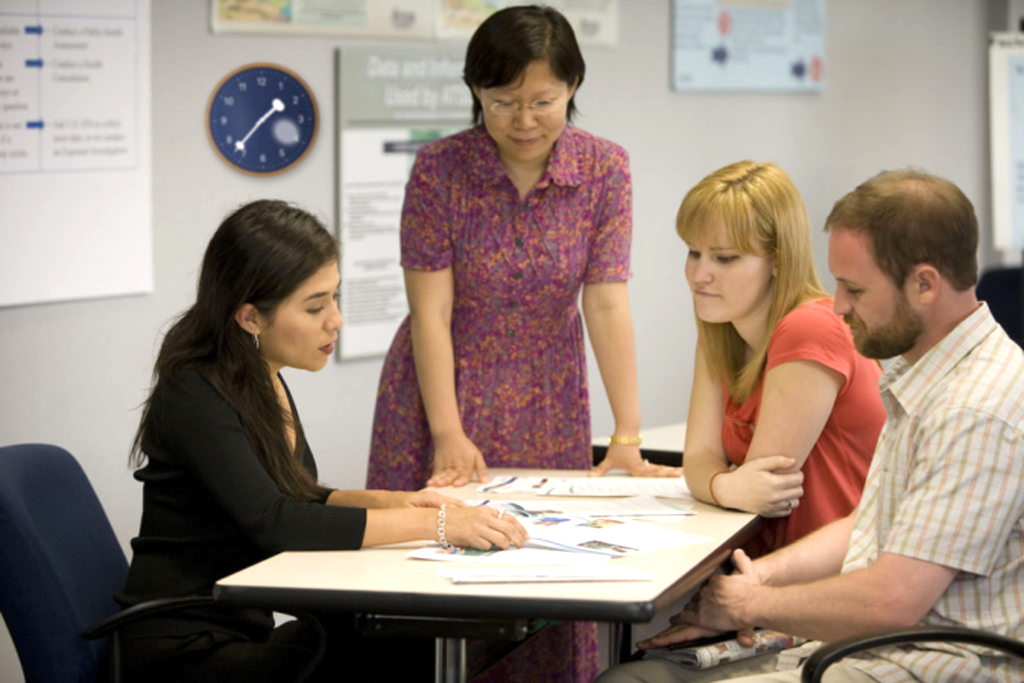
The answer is 1 h 37 min
